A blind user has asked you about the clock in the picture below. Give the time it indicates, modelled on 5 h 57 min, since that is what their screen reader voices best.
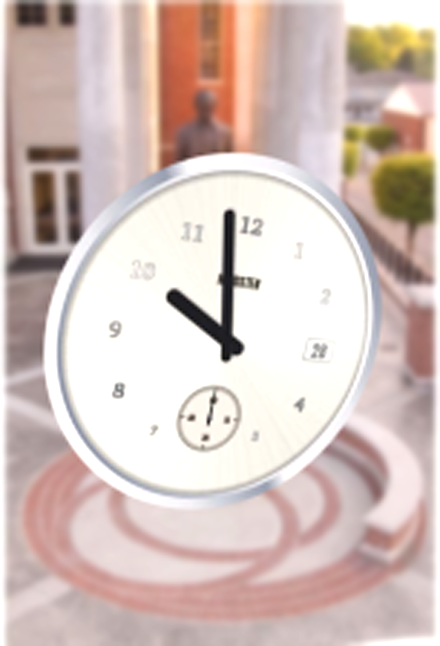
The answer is 9 h 58 min
